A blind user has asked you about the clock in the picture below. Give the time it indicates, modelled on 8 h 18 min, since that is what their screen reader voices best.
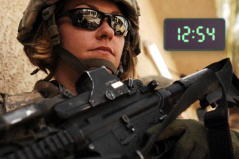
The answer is 12 h 54 min
